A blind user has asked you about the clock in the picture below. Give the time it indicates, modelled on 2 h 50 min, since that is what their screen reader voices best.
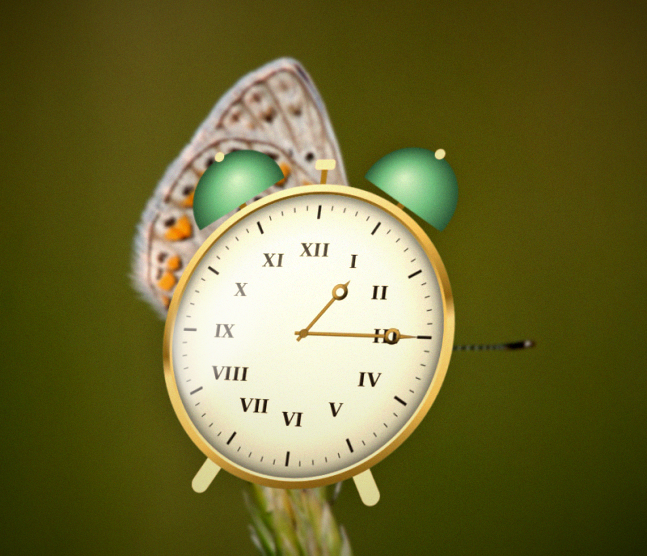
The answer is 1 h 15 min
